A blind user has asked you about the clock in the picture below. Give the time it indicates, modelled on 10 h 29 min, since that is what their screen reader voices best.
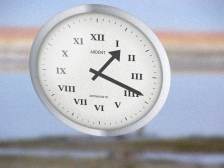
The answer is 1 h 19 min
